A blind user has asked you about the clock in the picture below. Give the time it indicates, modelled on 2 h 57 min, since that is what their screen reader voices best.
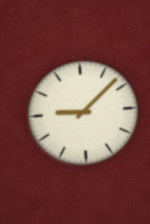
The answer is 9 h 08 min
